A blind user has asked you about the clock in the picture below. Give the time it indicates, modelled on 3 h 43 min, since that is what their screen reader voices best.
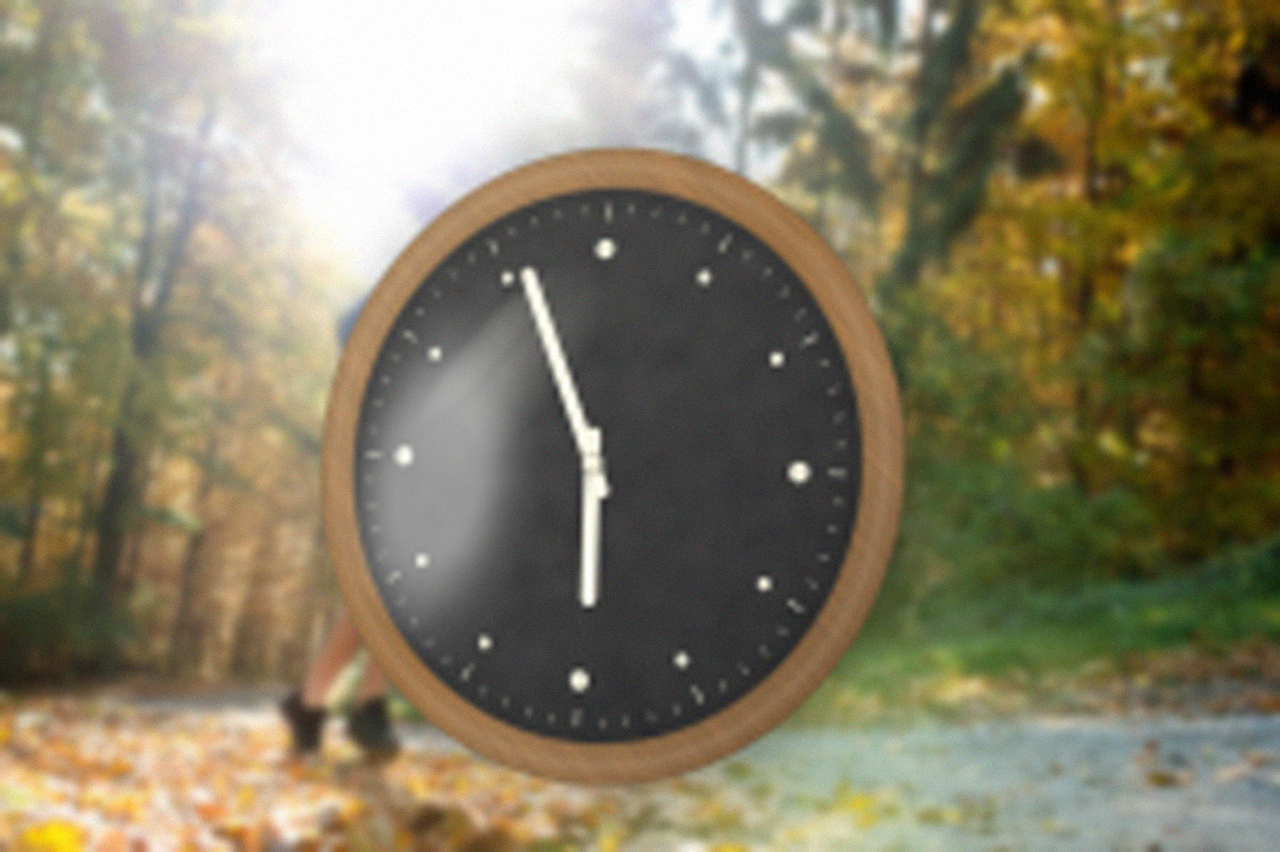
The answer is 5 h 56 min
